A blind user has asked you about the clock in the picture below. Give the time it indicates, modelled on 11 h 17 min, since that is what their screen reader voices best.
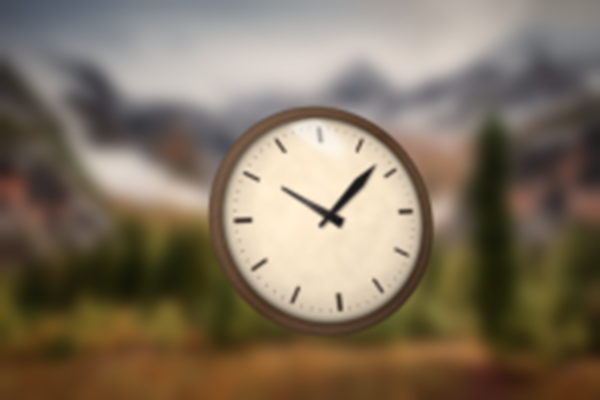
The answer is 10 h 08 min
